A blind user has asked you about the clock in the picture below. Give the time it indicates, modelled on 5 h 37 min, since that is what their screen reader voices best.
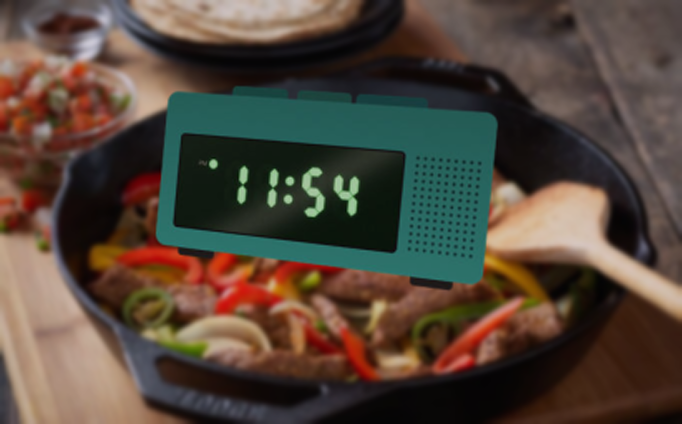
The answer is 11 h 54 min
